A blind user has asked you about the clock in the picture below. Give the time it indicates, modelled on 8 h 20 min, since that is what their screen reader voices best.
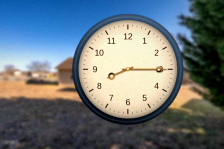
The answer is 8 h 15 min
